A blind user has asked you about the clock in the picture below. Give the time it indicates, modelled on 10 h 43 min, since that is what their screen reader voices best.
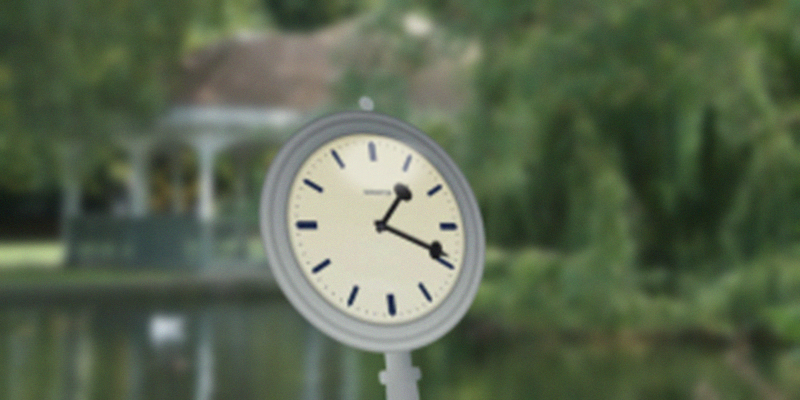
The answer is 1 h 19 min
